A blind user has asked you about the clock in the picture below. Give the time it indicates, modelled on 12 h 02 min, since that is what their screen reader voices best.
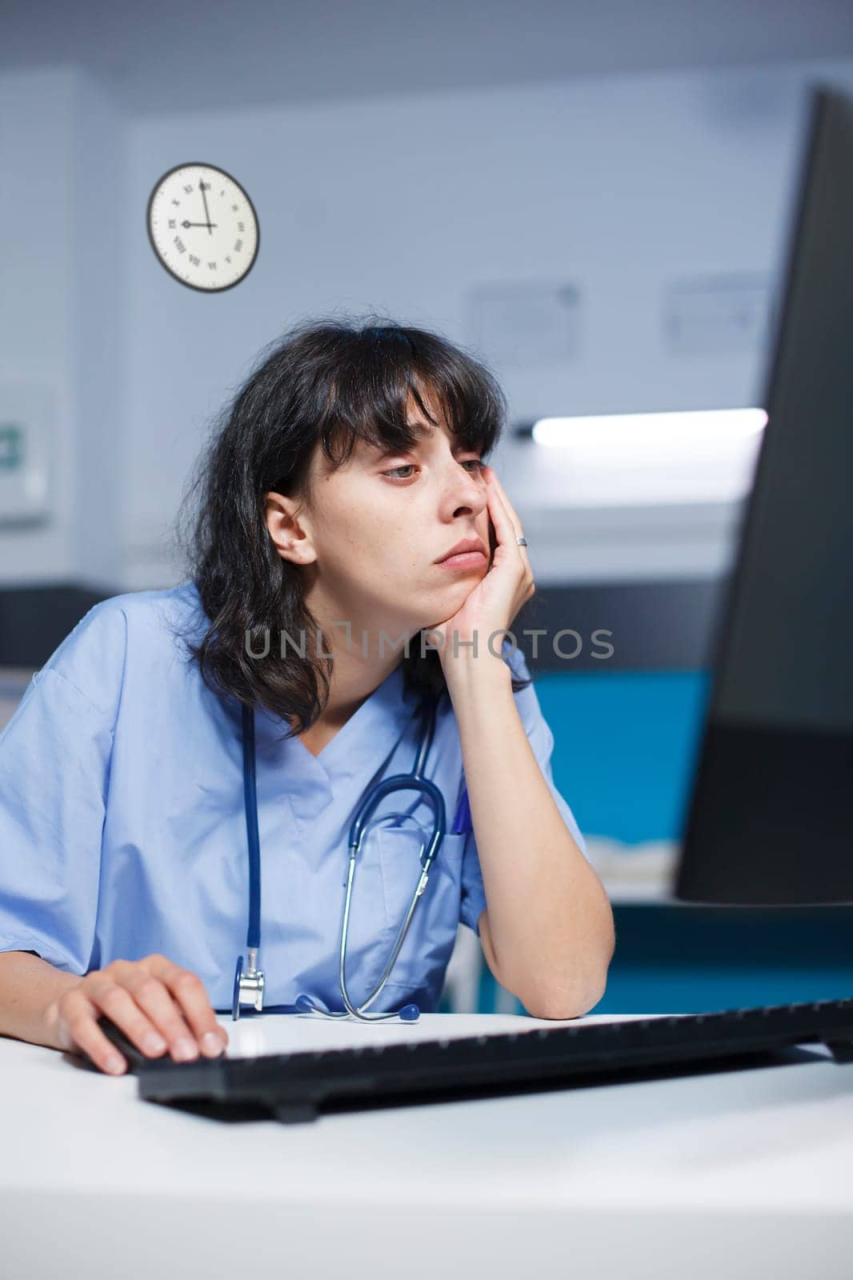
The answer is 8 h 59 min
